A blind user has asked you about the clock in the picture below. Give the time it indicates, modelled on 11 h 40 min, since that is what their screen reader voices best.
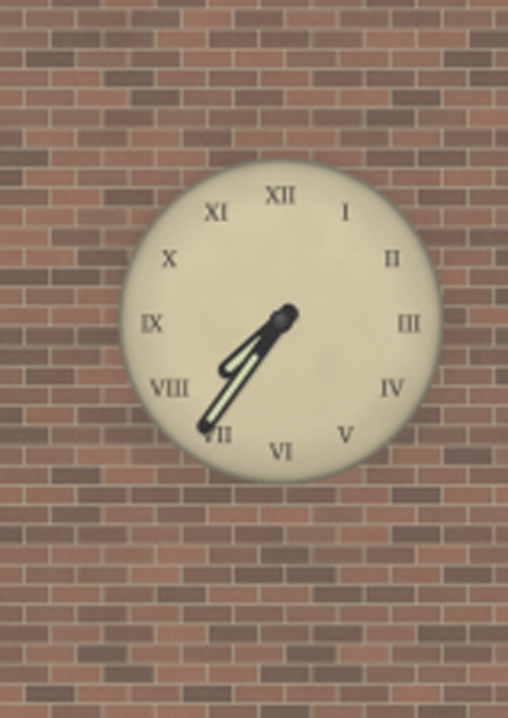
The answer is 7 h 36 min
